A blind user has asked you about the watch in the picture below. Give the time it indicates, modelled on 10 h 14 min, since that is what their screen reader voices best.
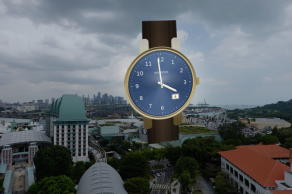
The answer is 3 h 59 min
